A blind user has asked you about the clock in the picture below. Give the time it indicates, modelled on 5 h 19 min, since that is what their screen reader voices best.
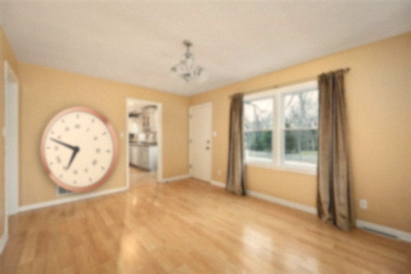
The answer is 6 h 48 min
